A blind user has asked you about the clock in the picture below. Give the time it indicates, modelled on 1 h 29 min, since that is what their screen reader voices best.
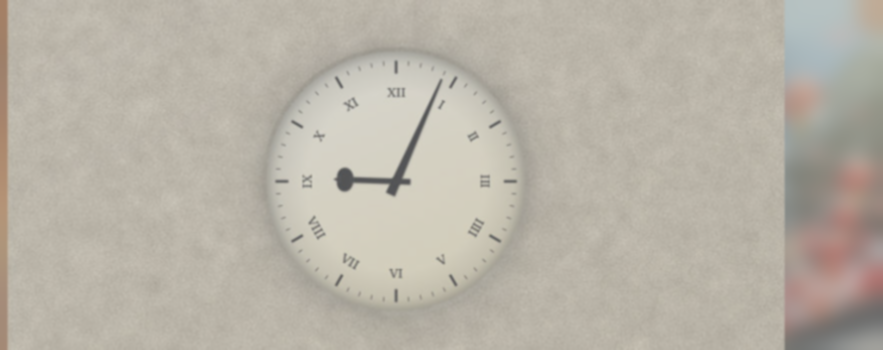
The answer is 9 h 04 min
